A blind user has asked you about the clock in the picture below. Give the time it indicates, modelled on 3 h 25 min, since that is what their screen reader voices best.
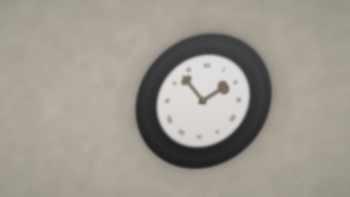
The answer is 1 h 53 min
